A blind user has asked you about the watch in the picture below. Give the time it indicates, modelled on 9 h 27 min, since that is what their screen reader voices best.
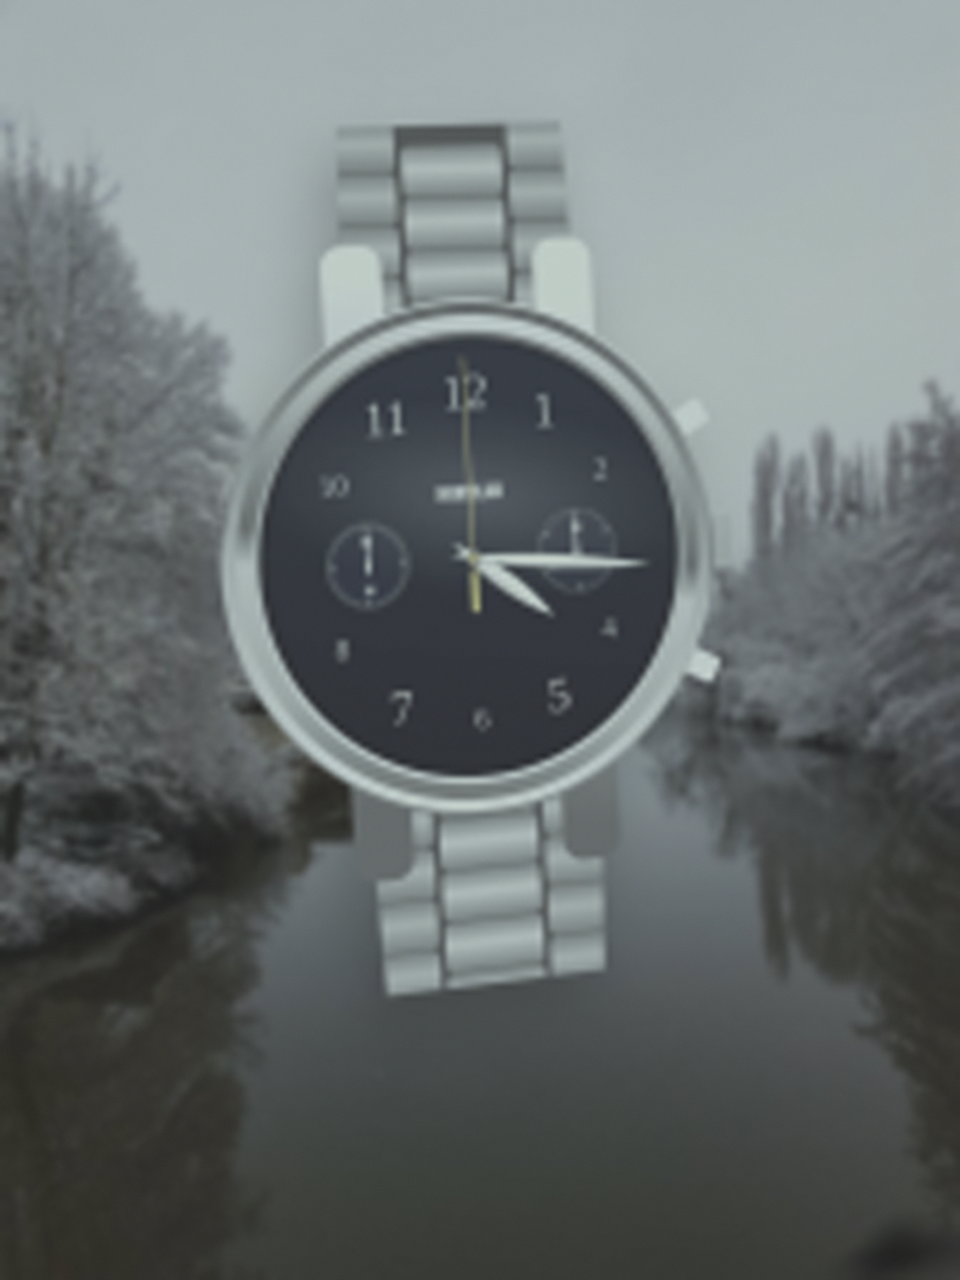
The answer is 4 h 16 min
